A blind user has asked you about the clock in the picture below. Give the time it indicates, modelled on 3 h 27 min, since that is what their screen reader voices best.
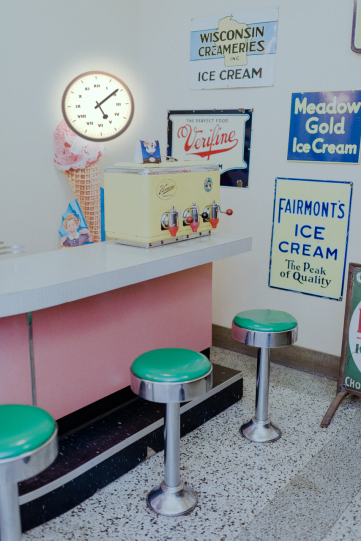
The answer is 5 h 09 min
